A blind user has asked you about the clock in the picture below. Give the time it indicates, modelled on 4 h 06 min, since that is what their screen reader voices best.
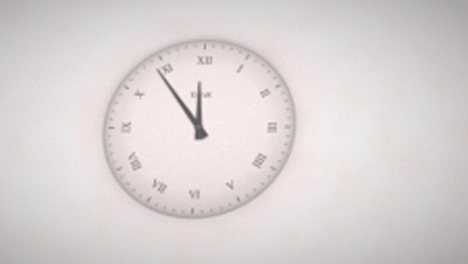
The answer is 11 h 54 min
